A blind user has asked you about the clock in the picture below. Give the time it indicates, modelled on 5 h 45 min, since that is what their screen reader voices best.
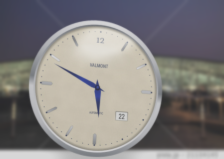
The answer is 5 h 49 min
